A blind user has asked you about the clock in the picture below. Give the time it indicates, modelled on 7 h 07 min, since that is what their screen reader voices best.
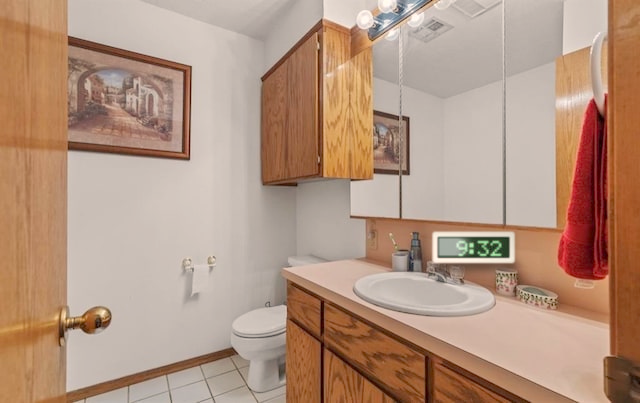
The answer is 9 h 32 min
